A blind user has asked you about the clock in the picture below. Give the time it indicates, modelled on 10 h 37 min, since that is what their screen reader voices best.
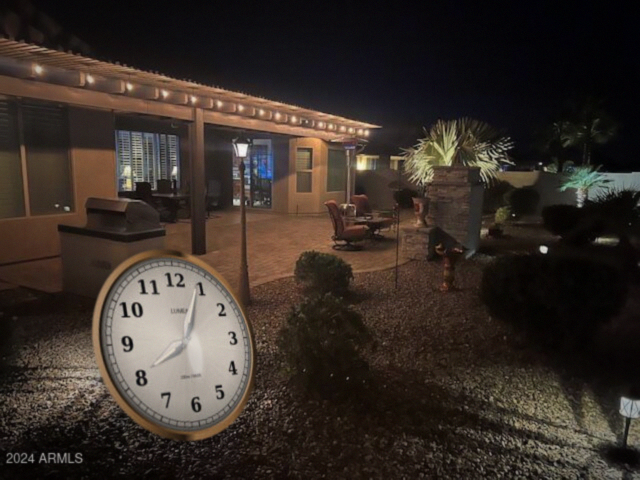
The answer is 8 h 04 min
